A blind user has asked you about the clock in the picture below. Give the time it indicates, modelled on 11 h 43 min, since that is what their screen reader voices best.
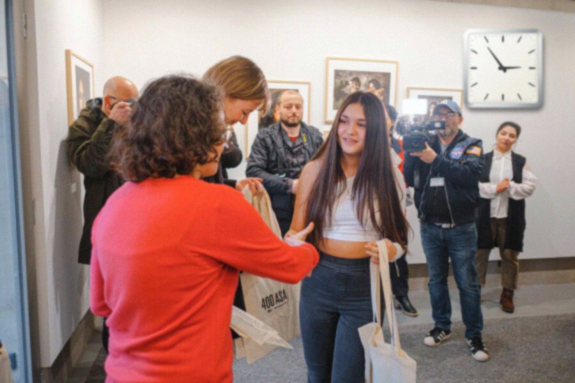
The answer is 2 h 54 min
